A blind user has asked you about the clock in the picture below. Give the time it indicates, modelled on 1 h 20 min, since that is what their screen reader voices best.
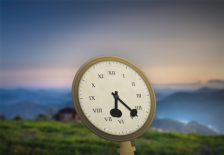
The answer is 6 h 23 min
